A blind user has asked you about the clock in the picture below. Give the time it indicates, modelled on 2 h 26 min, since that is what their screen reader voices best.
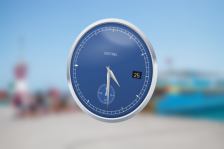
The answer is 4 h 29 min
